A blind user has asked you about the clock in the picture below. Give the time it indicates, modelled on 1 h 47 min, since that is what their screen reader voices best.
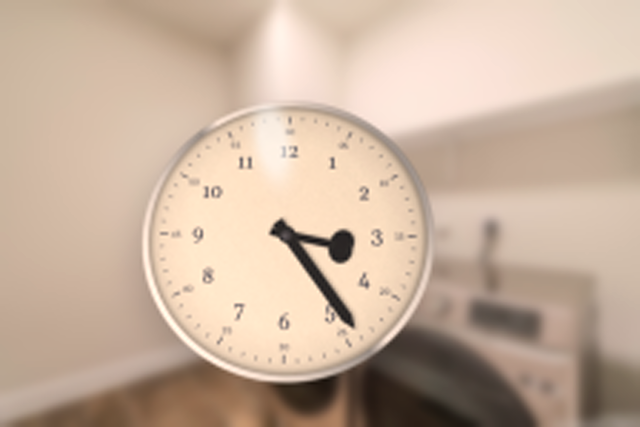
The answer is 3 h 24 min
